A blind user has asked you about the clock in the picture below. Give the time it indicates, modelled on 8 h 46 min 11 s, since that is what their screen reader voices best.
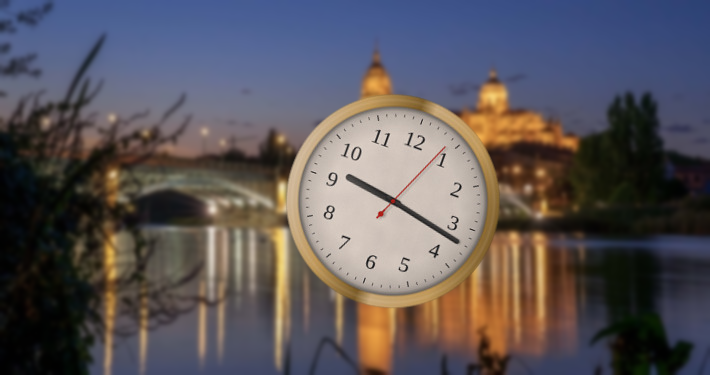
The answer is 9 h 17 min 04 s
